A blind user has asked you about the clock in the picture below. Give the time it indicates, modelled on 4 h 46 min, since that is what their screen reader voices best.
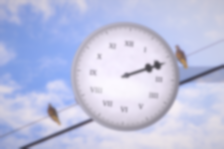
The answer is 2 h 11 min
